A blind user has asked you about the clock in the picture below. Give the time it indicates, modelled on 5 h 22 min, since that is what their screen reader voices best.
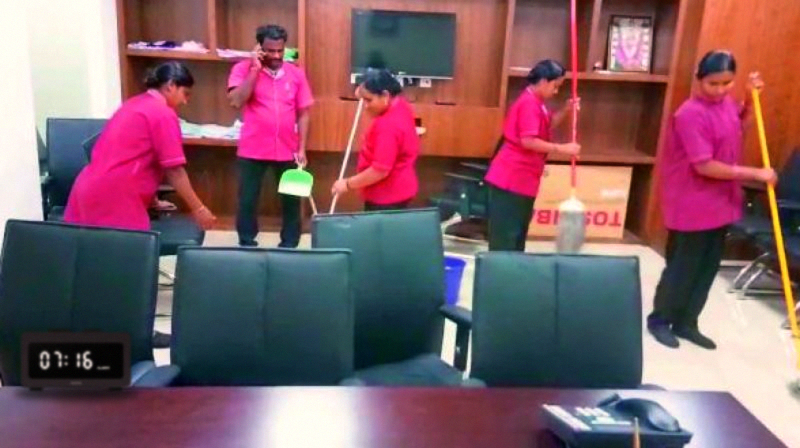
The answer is 7 h 16 min
